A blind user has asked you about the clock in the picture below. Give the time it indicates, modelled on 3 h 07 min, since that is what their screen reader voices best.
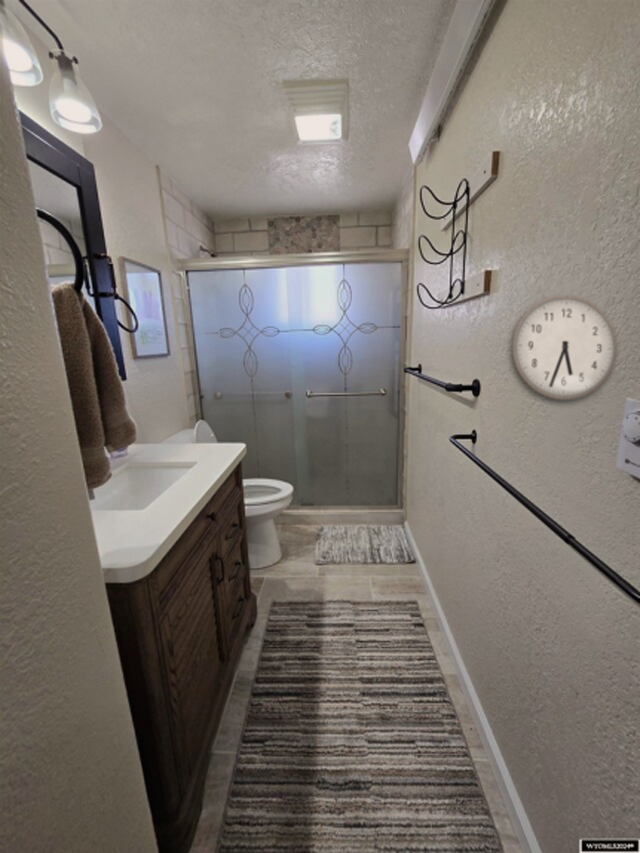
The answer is 5 h 33 min
